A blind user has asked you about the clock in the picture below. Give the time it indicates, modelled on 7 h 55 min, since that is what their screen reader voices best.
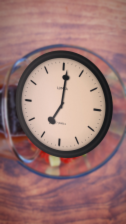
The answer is 7 h 01 min
